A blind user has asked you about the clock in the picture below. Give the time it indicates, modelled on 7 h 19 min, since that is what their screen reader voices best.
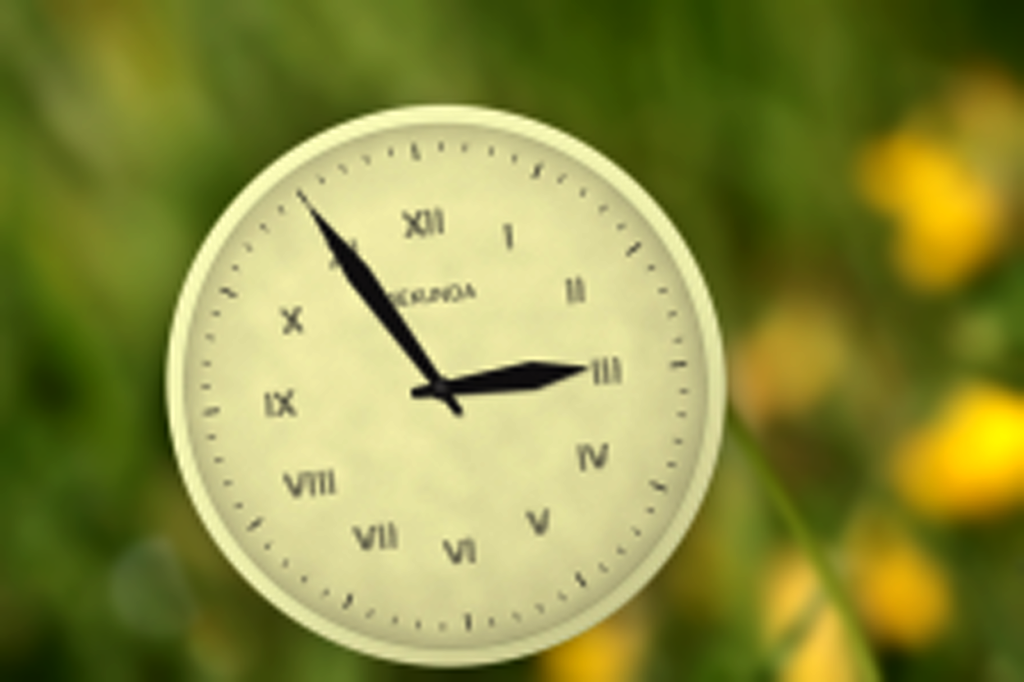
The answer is 2 h 55 min
